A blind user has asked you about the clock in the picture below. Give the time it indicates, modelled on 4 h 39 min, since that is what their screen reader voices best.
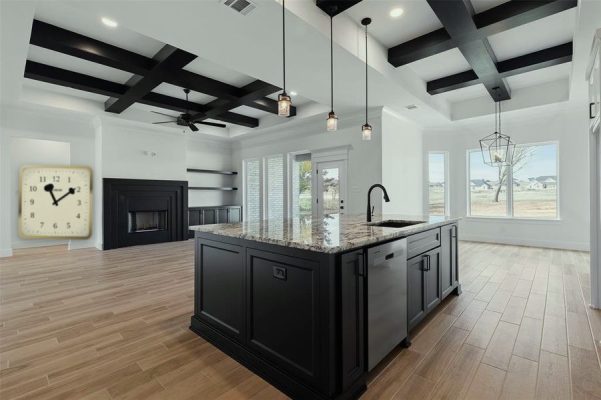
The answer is 11 h 09 min
